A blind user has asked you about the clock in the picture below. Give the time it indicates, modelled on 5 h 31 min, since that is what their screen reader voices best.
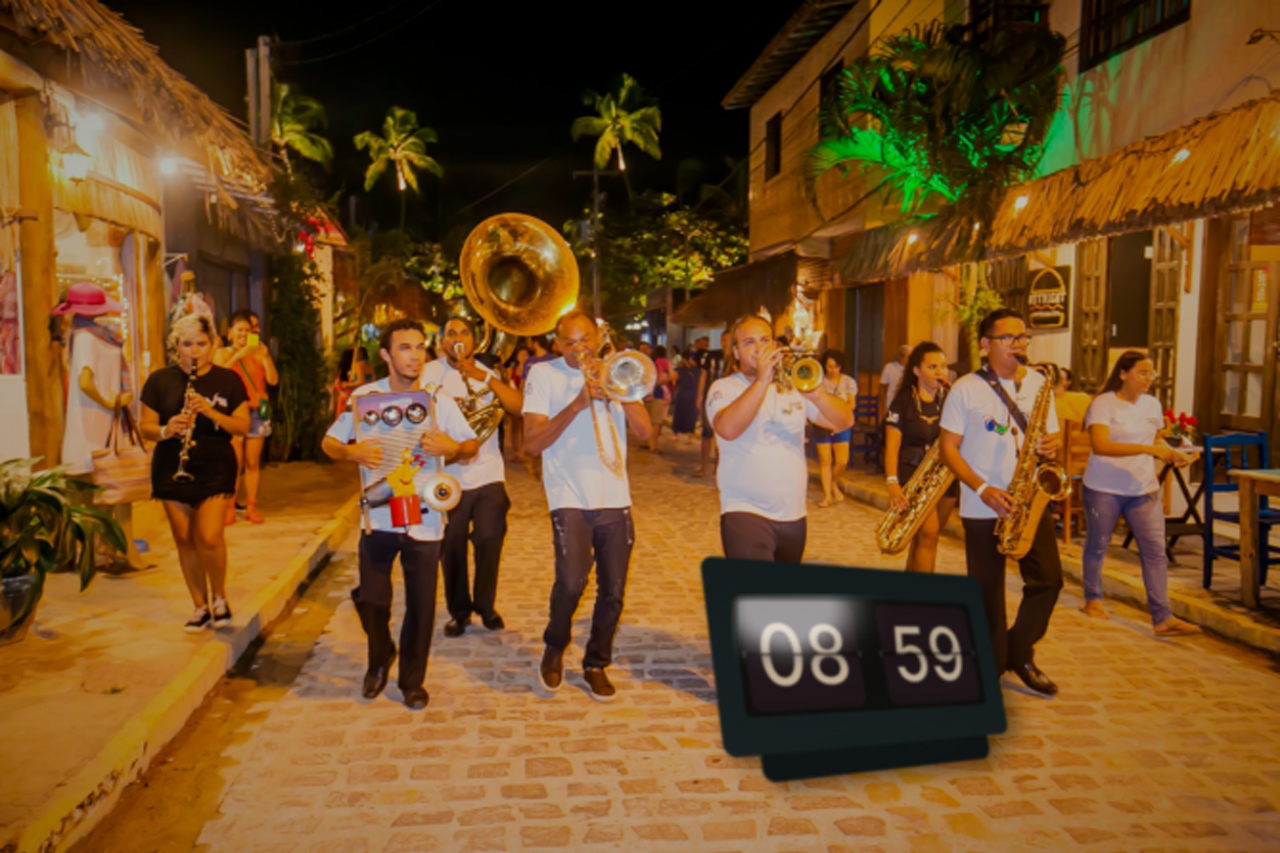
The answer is 8 h 59 min
